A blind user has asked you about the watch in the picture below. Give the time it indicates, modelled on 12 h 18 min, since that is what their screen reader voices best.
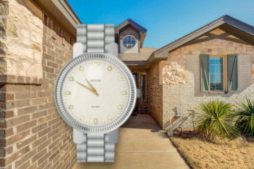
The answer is 10 h 50 min
